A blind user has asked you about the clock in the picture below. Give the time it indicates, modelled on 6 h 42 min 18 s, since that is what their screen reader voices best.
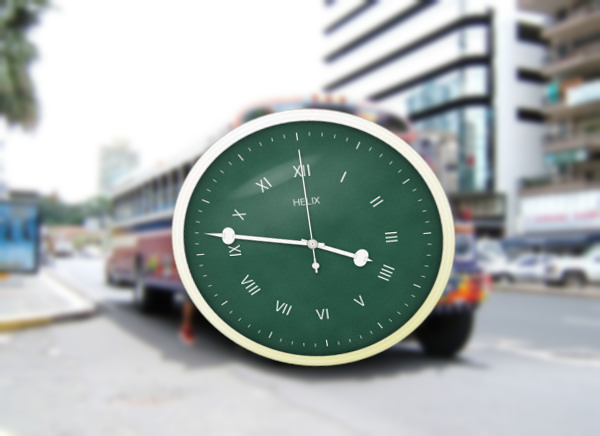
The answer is 3 h 47 min 00 s
